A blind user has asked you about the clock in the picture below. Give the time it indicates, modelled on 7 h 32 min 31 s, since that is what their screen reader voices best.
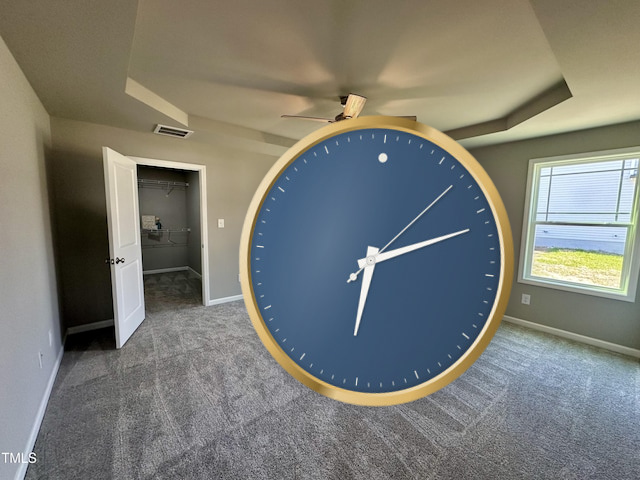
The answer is 6 h 11 min 07 s
